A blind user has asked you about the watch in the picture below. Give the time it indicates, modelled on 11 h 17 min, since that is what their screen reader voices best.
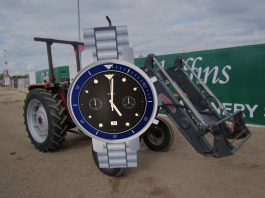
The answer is 5 h 01 min
